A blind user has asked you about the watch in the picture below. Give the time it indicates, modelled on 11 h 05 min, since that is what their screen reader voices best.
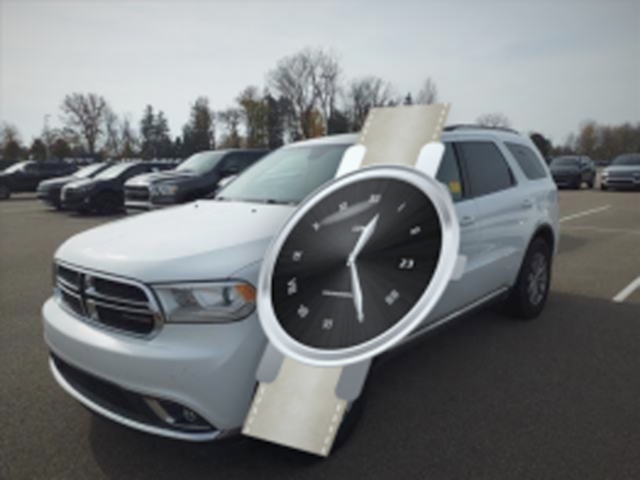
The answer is 12 h 25 min
